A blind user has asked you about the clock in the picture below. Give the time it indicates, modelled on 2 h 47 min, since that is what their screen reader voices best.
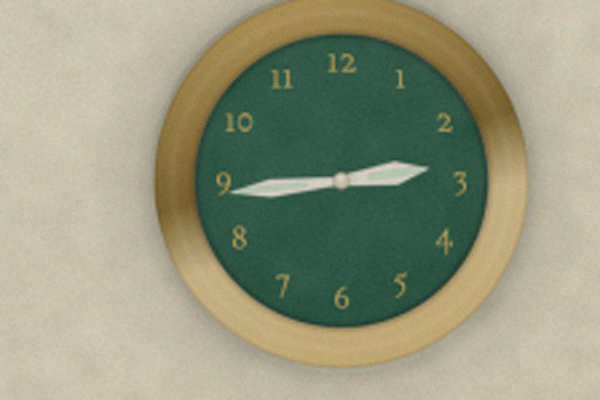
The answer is 2 h 44 min
